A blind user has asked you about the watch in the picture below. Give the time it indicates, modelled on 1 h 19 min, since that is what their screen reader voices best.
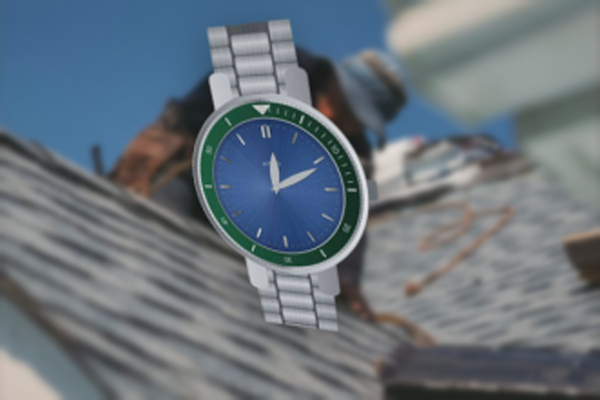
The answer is 12 h 11 min
